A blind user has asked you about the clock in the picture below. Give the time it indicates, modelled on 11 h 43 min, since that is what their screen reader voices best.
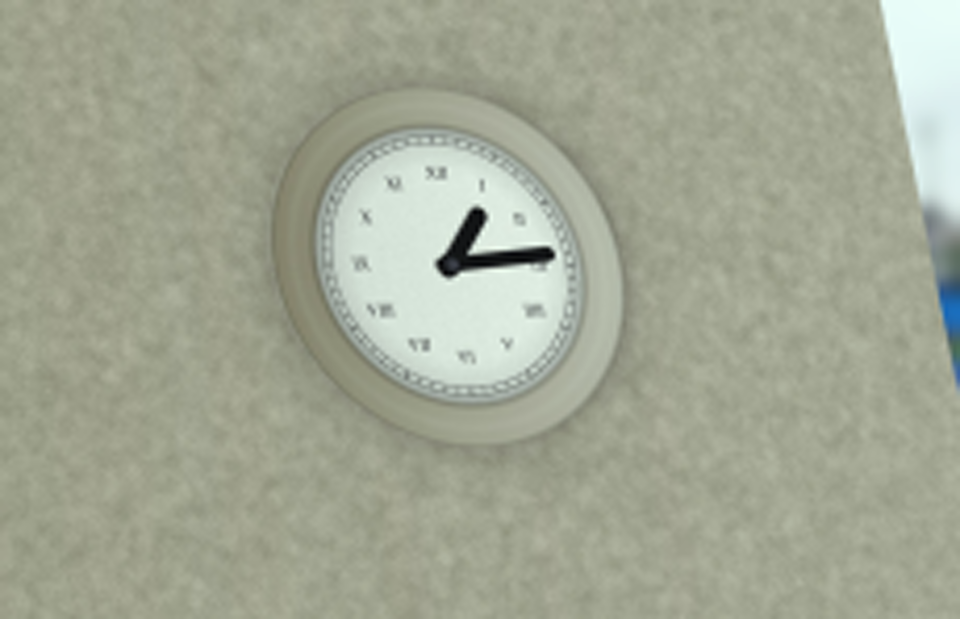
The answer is 1 h 14 min
